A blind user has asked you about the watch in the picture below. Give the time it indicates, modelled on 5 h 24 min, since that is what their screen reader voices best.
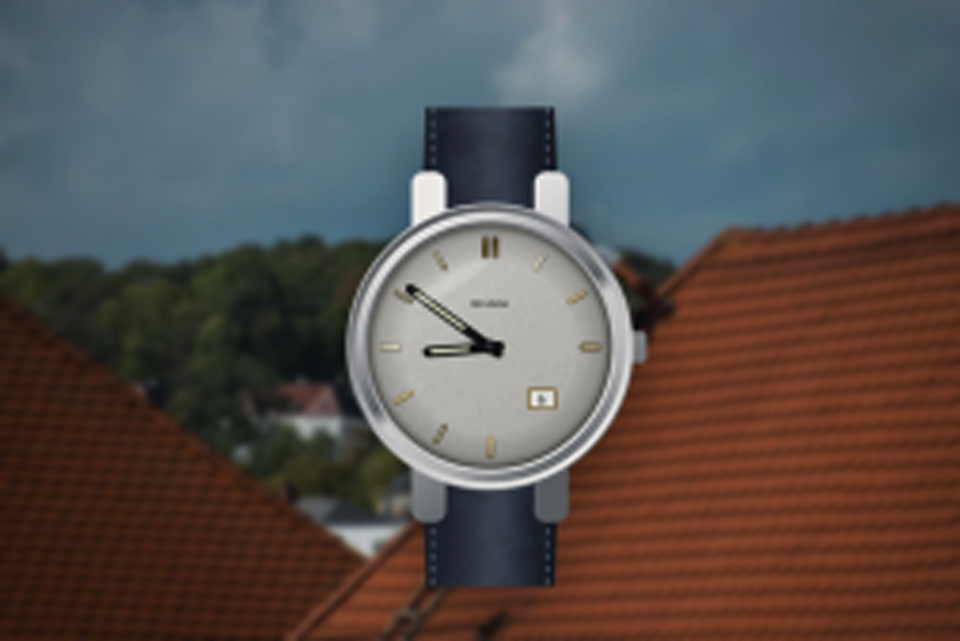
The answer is 8 h 51 min
